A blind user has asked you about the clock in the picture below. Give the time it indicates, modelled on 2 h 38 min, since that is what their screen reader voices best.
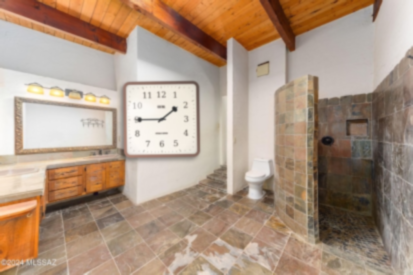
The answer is 1 h 45 min
